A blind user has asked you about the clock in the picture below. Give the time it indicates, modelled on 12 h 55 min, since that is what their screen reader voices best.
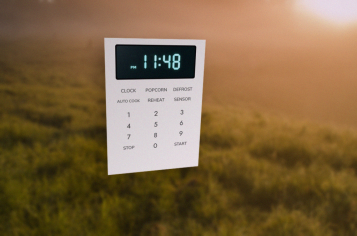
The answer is 11 h 48 min
